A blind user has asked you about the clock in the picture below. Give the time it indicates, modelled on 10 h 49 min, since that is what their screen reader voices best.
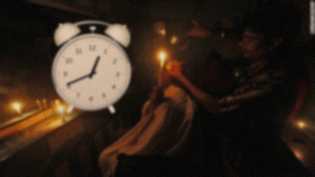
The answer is 12 h 41 min
